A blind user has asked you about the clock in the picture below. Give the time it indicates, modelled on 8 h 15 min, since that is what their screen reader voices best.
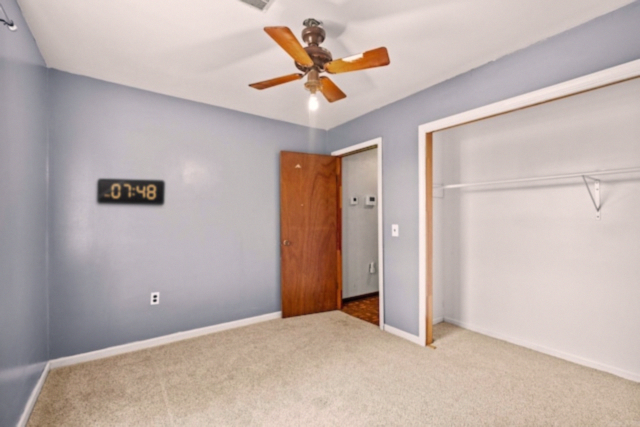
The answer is 7 h 48 min
